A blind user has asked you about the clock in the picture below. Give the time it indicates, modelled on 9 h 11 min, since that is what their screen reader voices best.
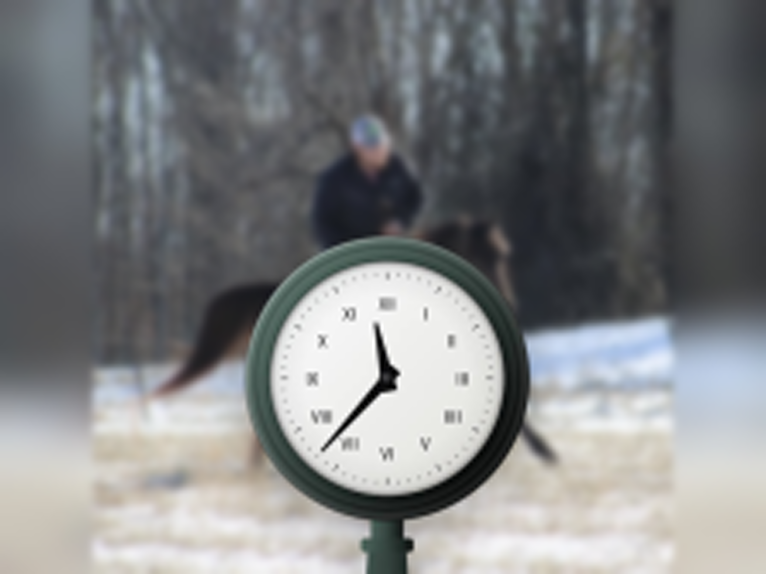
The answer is 11 h 37 min
